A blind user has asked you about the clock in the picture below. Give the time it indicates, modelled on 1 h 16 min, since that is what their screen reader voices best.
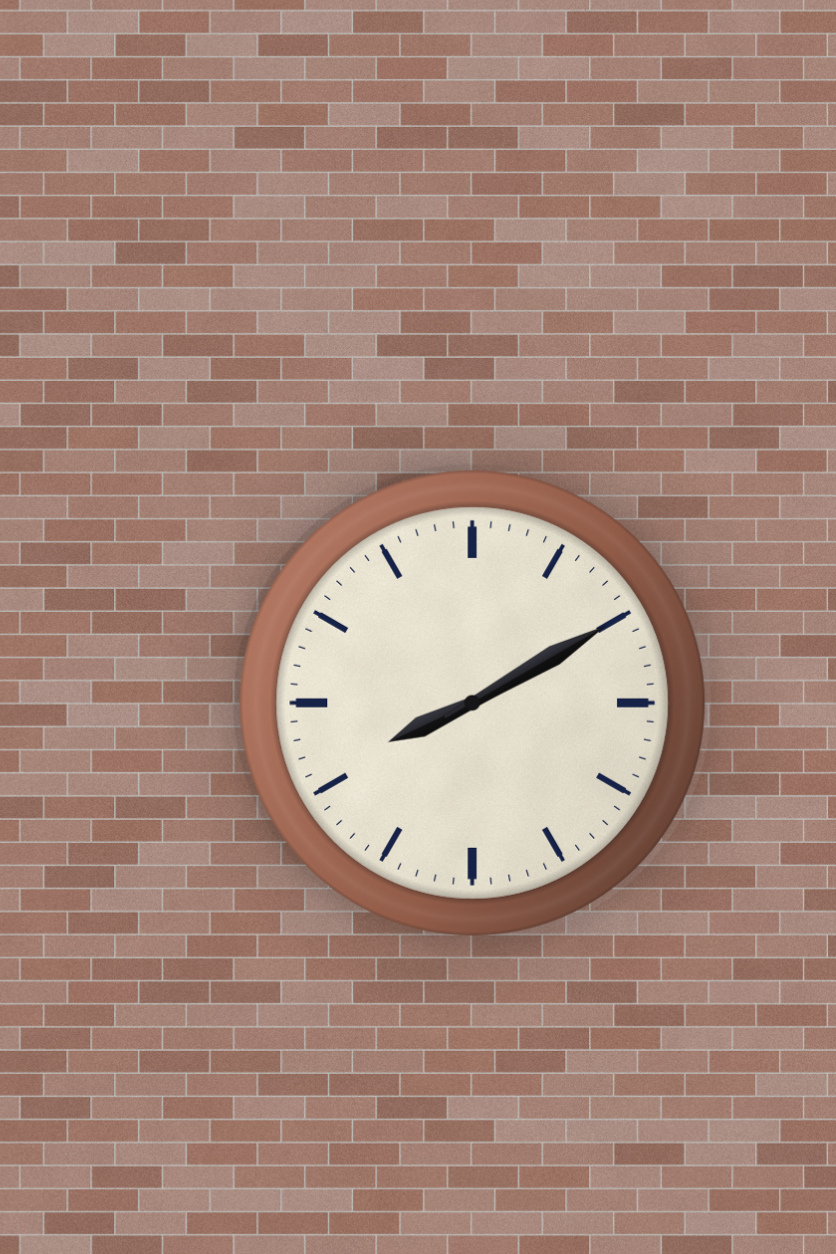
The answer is 8 h 10 min
